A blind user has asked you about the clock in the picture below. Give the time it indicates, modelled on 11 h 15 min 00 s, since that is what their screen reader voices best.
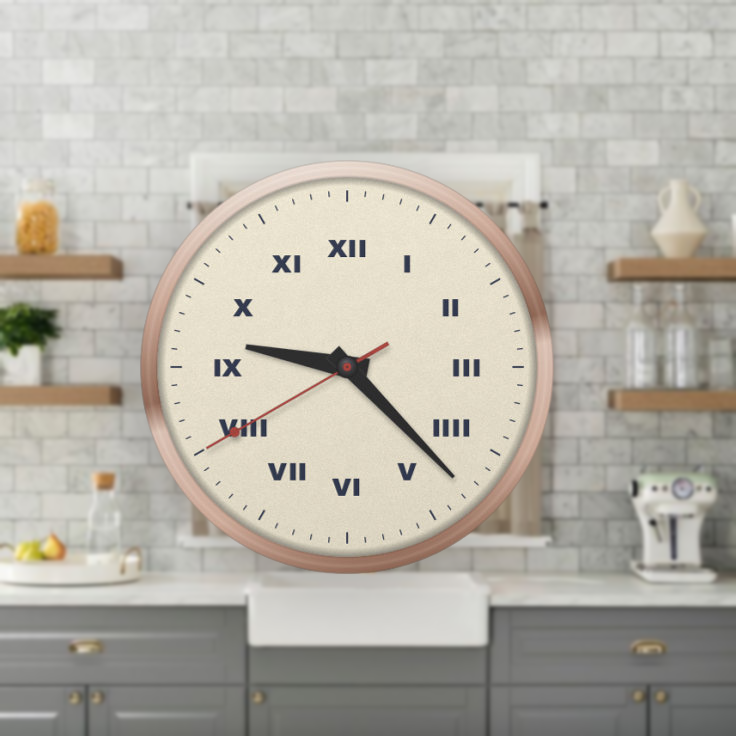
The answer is 9 h 22 min 40 s
